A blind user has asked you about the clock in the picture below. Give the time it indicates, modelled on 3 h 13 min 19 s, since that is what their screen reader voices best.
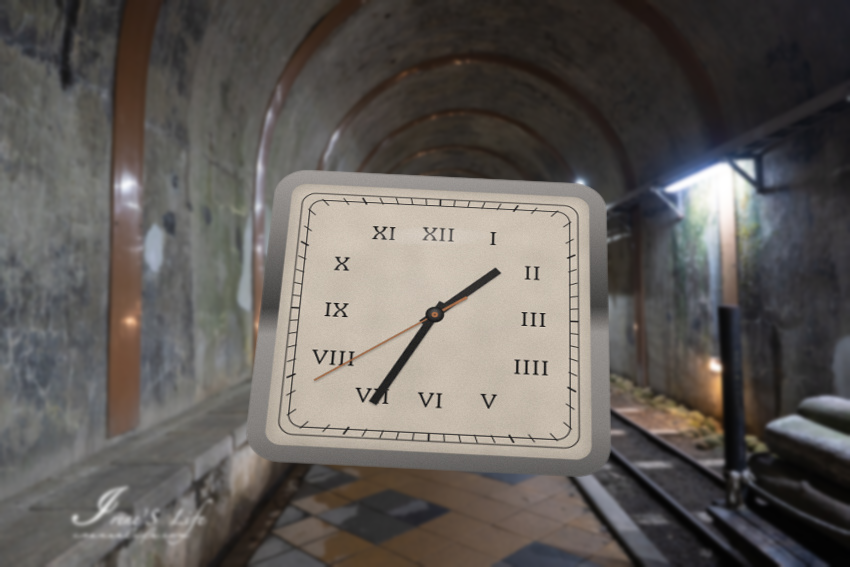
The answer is 1 h 34 min 39 s
